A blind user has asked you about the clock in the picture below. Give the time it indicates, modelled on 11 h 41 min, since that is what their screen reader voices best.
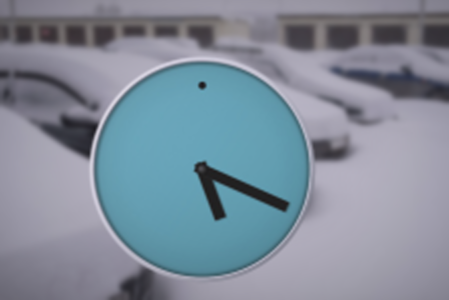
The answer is 5 h 19 min
